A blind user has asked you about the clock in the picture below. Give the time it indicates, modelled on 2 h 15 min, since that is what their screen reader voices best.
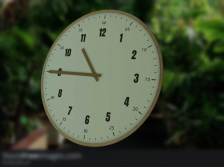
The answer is 10 h 45 min
